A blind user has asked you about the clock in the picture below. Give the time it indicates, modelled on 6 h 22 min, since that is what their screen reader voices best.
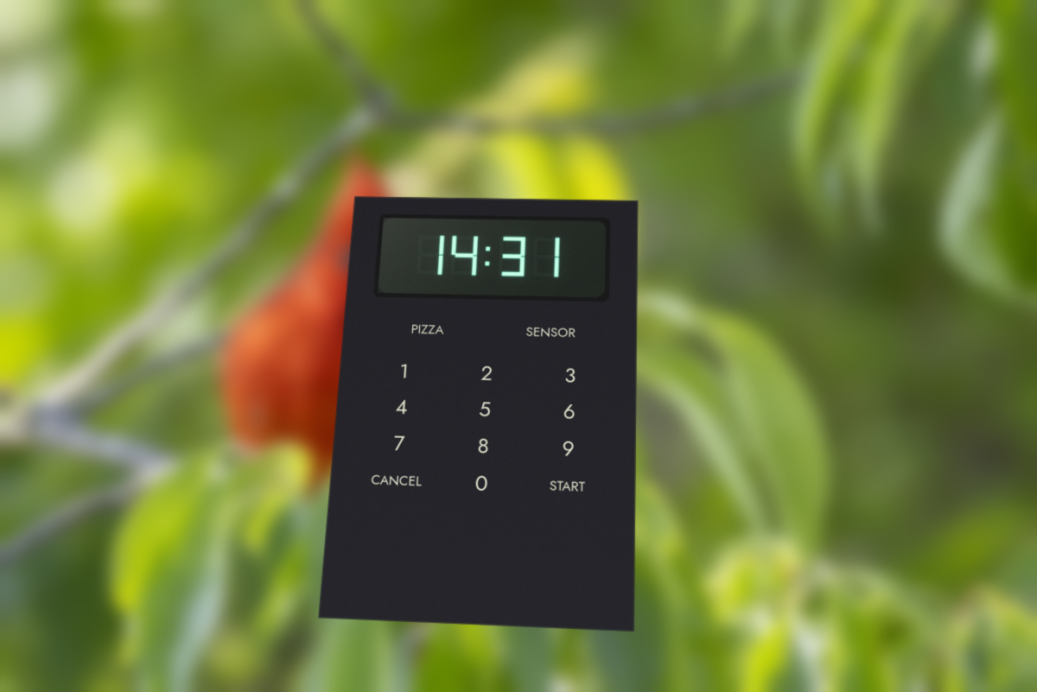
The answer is 14 h 31 min
